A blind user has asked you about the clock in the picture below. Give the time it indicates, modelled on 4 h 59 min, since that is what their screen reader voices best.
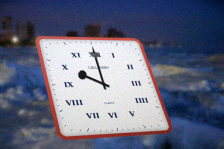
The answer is 10 h 00 min
